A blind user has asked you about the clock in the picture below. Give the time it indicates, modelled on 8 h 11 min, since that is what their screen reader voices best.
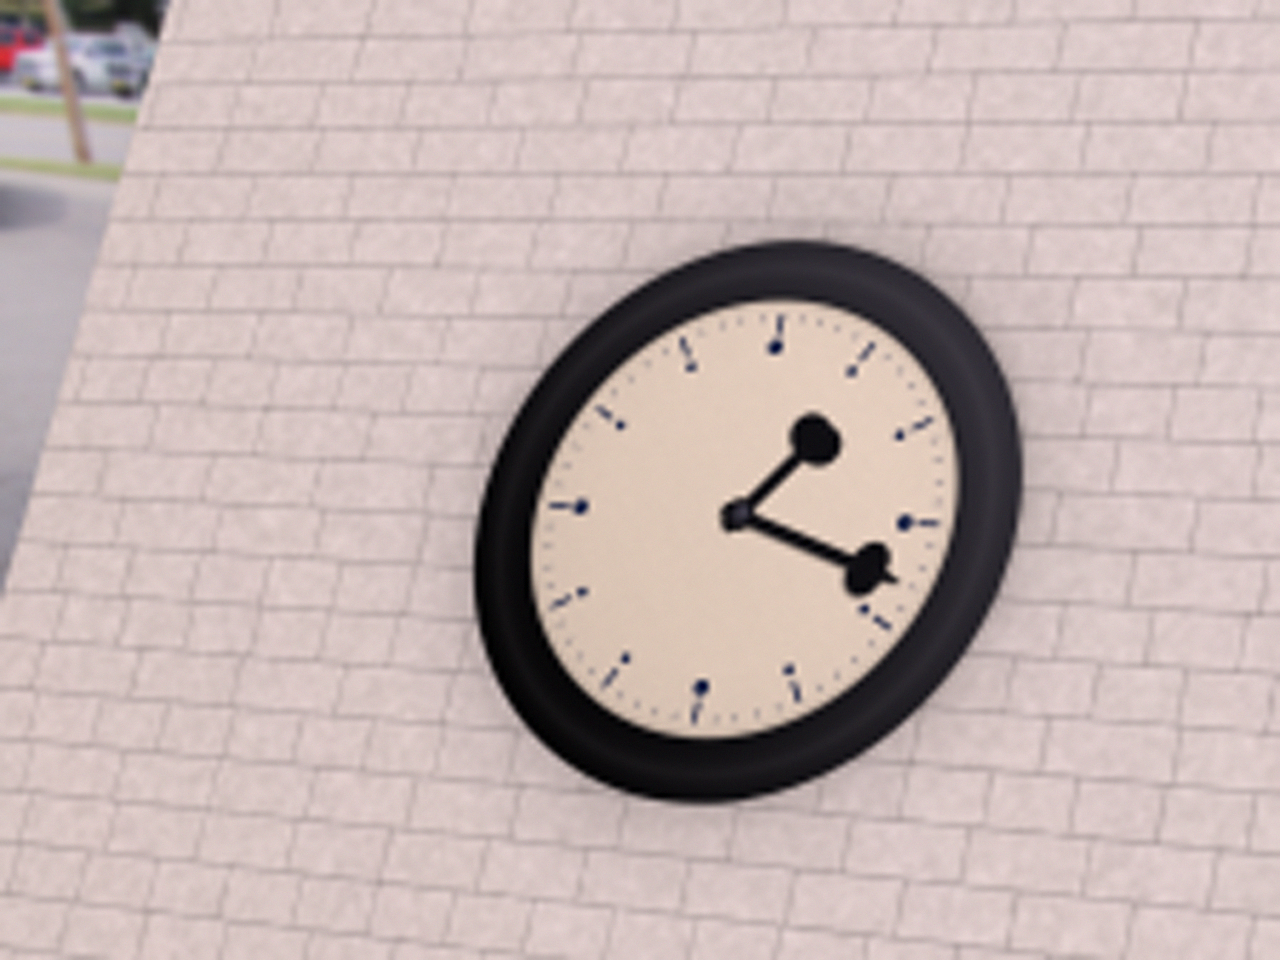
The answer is 1 h 18 min
